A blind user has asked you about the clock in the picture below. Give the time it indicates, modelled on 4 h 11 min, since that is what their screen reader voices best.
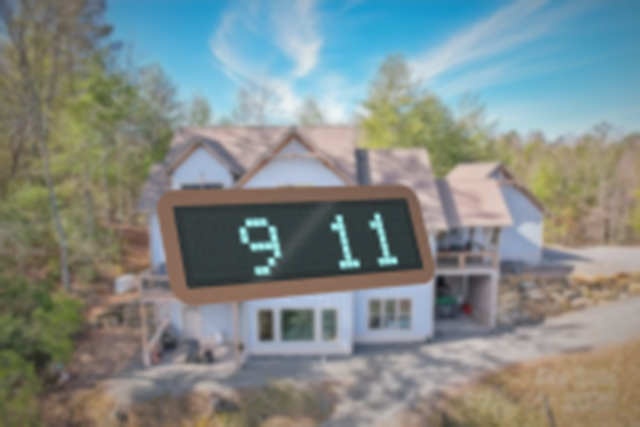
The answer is 9 h 11 min
